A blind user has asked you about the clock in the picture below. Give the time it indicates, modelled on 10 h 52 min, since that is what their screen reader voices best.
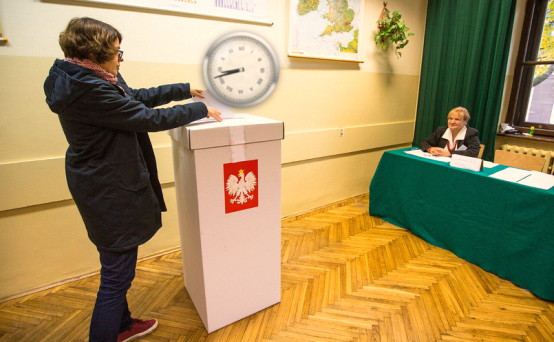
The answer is 8 h 42 min
